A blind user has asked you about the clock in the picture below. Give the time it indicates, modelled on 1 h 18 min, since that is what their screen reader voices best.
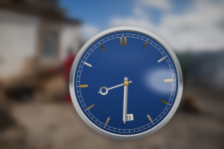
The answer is 8 h 31 min
